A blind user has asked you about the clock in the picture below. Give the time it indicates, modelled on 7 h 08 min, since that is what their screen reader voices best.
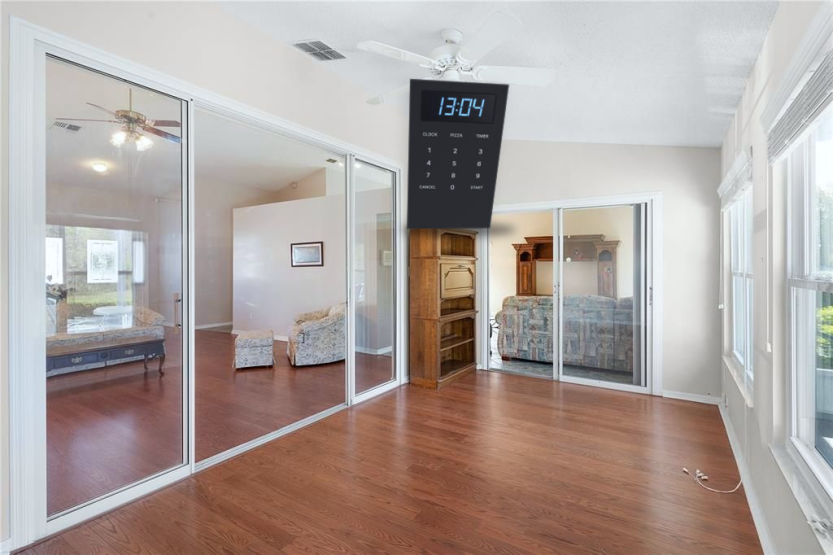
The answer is 13 h 04 min
